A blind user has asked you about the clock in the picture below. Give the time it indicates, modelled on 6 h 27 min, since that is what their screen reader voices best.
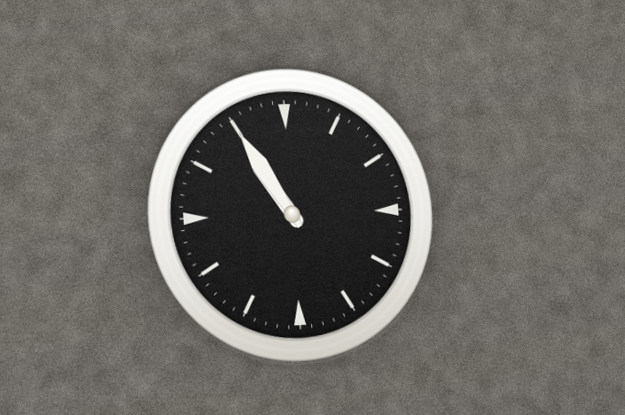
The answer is 10 h 55 min
